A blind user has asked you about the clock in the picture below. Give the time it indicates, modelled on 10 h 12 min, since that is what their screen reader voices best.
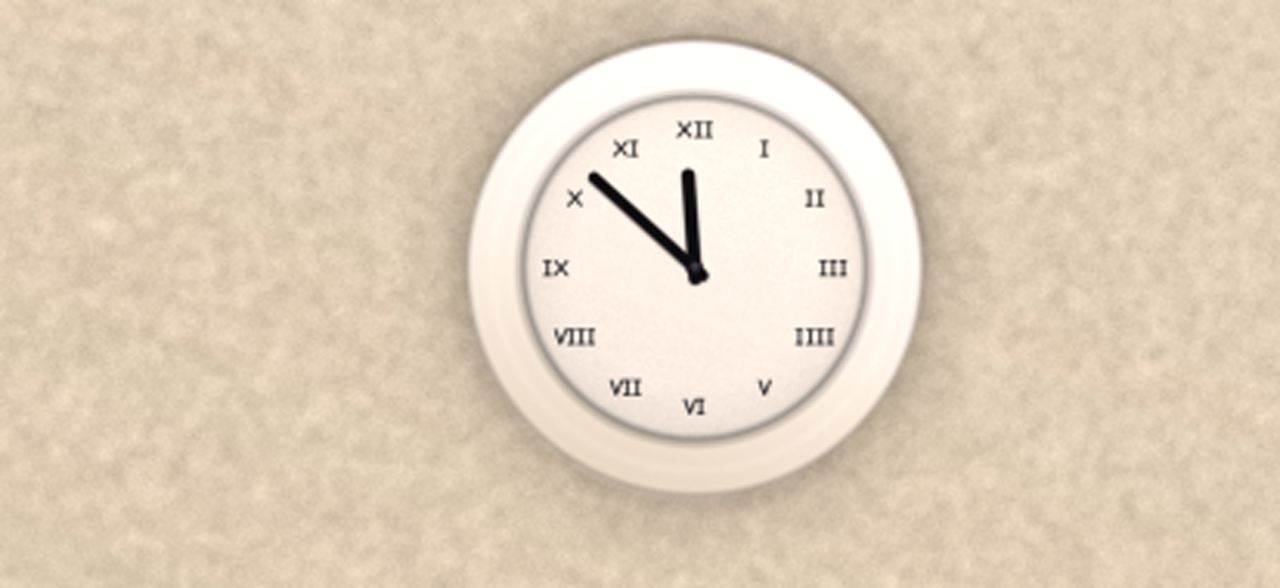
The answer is 11 h 52 min
